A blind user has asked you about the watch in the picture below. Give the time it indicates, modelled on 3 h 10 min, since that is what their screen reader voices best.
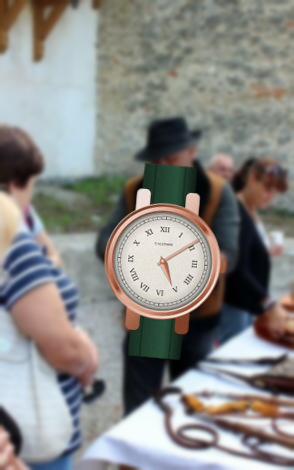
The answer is 5 h 09 min
